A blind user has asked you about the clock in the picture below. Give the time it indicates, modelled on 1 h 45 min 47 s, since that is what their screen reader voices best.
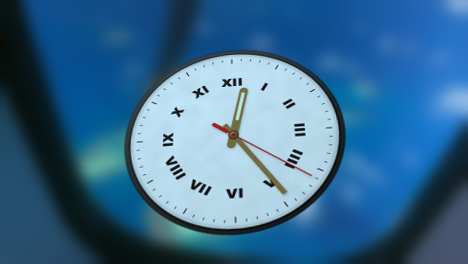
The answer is 12 h 24 min 21 s
